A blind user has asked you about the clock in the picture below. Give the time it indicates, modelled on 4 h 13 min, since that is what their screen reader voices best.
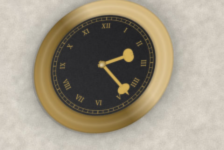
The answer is 2 h 23 min
